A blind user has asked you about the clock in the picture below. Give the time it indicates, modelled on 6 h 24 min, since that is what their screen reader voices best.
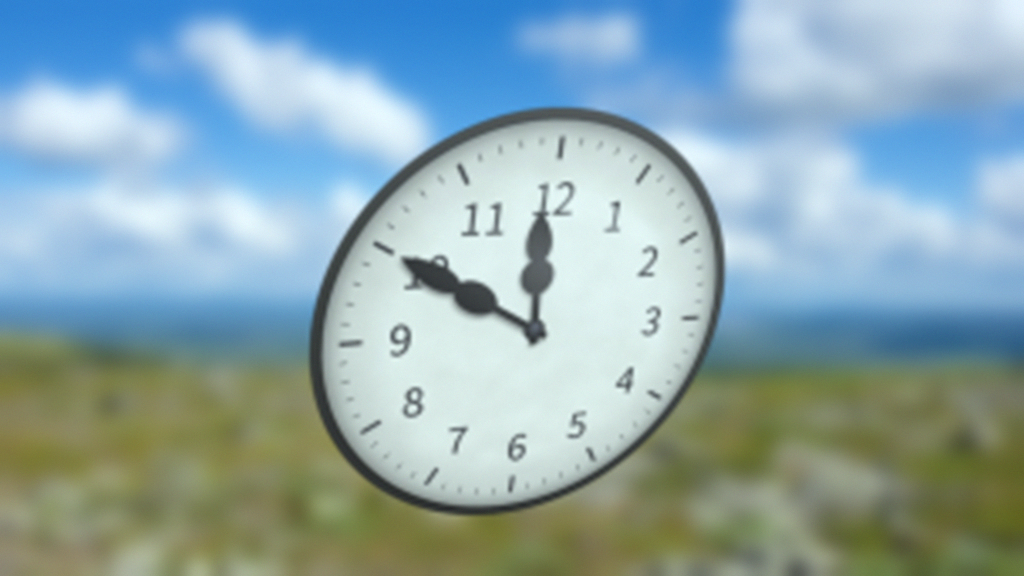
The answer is 11 h 50 min
